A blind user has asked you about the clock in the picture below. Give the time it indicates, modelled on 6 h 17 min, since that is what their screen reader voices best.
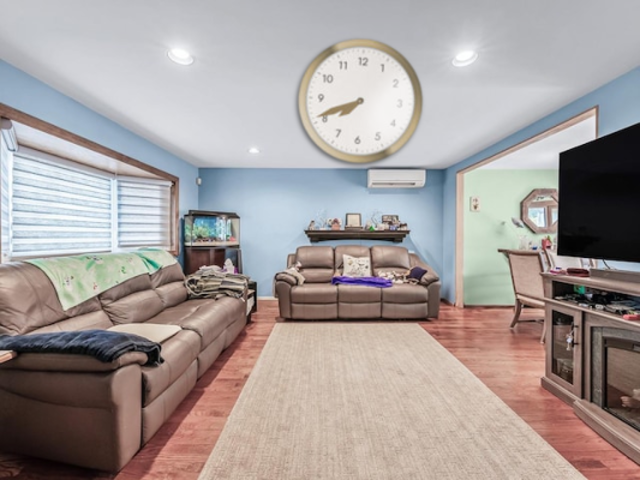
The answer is 7 h 41 min
